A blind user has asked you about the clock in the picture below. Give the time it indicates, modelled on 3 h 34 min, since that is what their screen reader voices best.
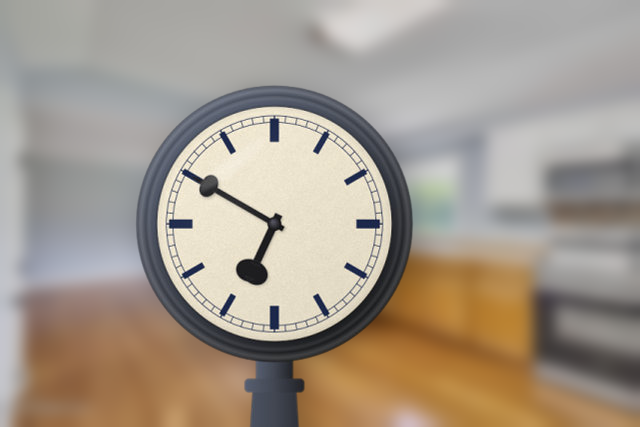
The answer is 6 h 50 min
